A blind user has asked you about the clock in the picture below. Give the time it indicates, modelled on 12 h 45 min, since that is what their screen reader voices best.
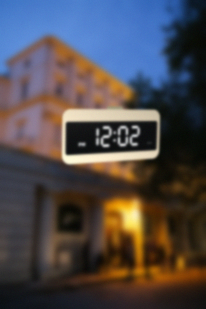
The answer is 12 h 02 min
